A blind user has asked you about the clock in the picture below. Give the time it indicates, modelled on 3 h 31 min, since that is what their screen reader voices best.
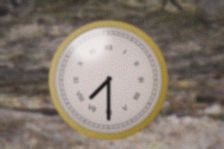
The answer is 7 h 30 min
